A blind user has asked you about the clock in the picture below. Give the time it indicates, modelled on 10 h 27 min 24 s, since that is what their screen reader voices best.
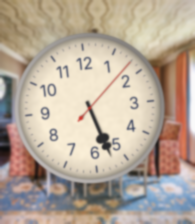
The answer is 5 h 27 min 08 s
